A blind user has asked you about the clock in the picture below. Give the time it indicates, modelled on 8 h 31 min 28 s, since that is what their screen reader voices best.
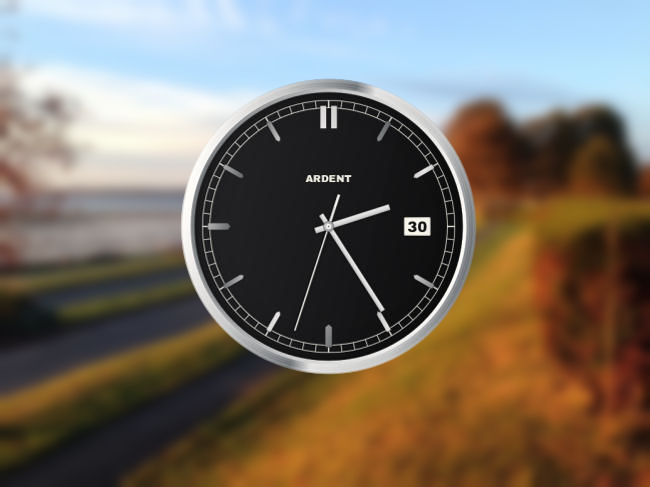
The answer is 2 h 24 min 33 s
